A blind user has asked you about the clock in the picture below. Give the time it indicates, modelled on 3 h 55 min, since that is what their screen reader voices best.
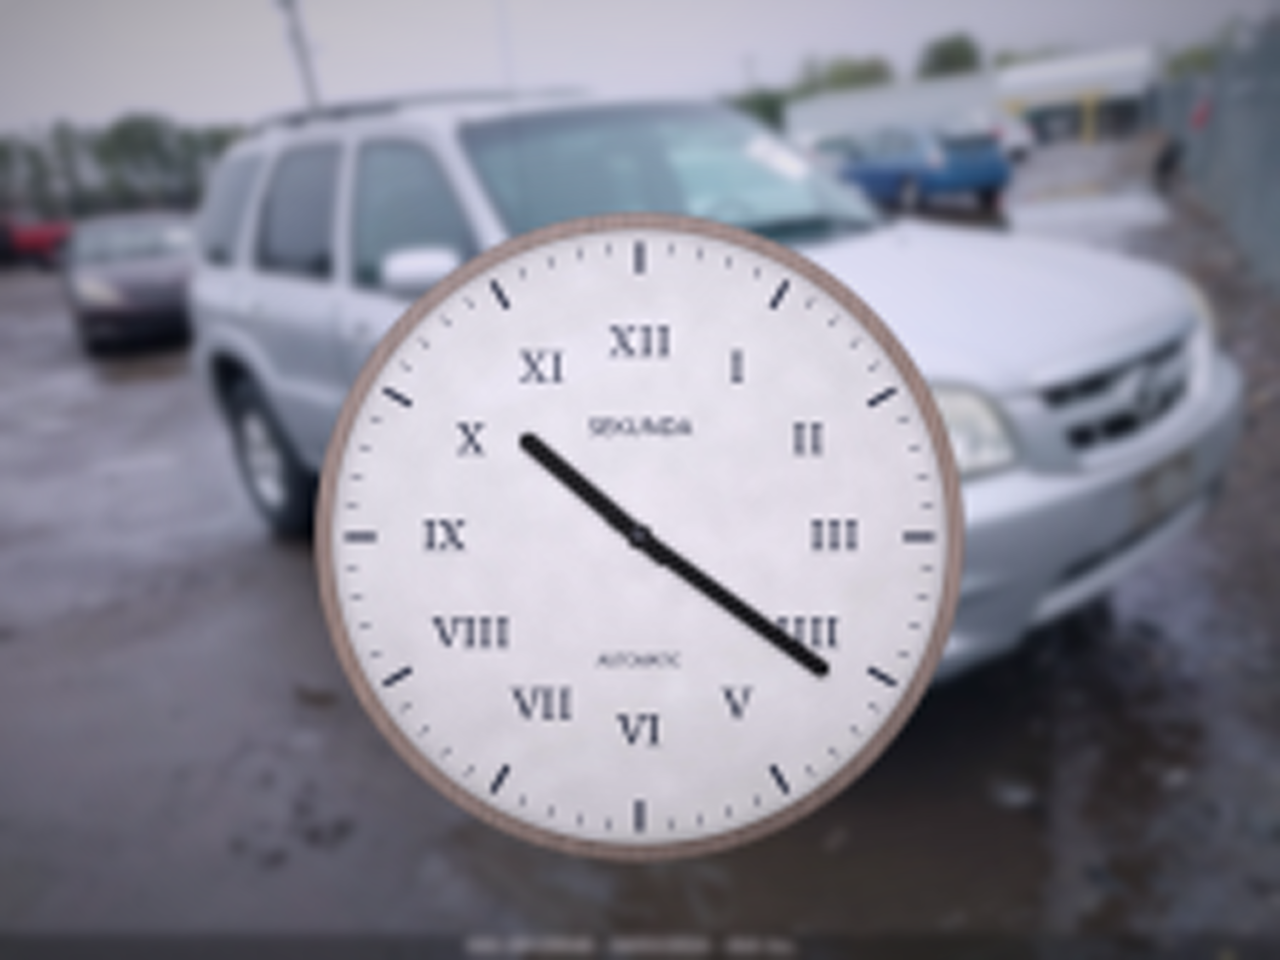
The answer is 10 h 21 min
